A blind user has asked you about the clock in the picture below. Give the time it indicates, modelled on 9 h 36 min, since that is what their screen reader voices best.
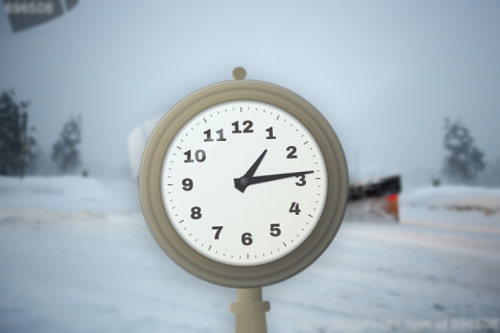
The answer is 1 h 14 min
